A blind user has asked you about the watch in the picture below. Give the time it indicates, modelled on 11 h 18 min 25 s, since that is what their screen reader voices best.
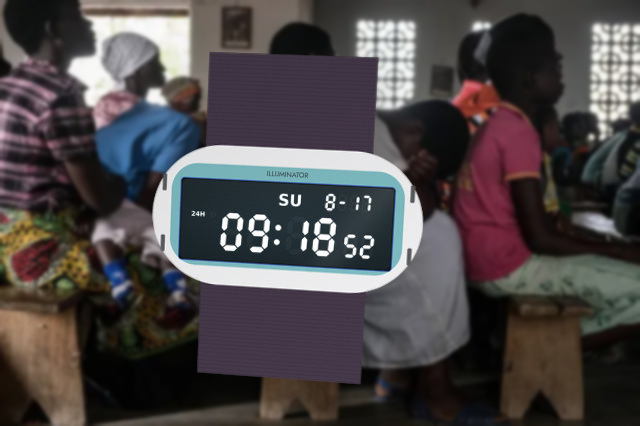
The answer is 9 h 18 min 52 s
